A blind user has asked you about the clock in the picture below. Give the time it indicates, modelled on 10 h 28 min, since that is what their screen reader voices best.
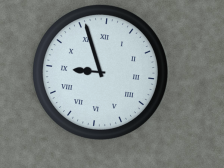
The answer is 8 h 56 min
